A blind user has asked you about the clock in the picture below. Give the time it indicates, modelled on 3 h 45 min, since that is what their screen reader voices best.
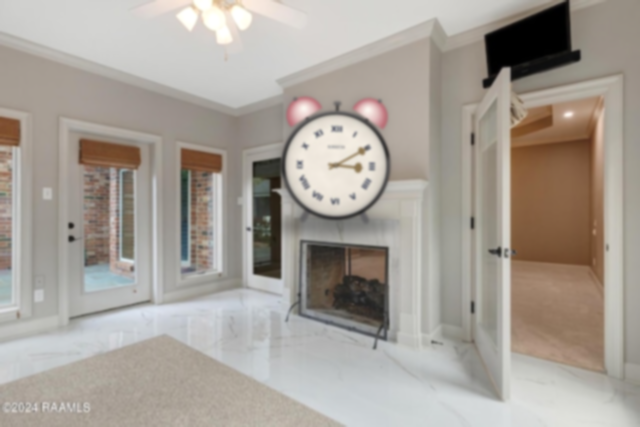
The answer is 3 h 10 min
